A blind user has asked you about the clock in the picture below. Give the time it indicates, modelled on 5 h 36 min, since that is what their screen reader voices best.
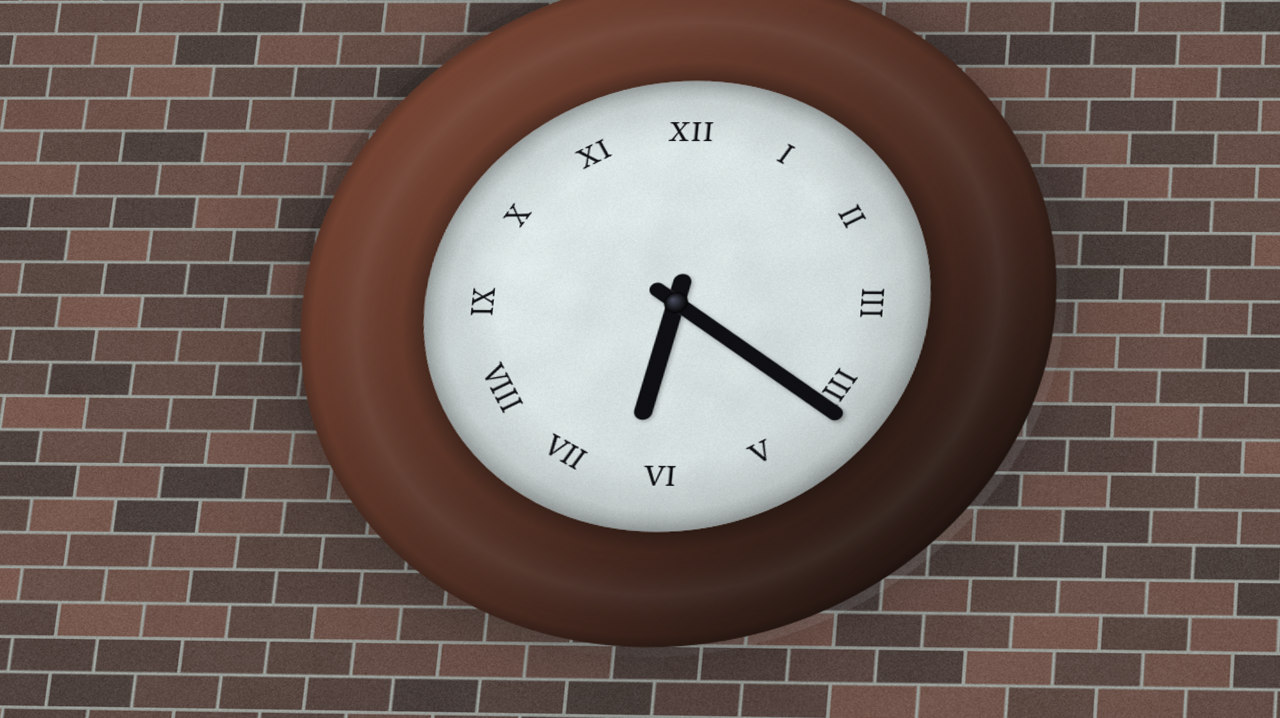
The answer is 6 h 21 min
